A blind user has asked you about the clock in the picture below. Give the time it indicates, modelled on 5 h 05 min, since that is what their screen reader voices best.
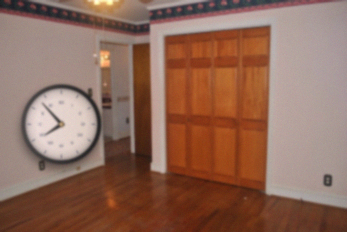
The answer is 7 h 53 min
